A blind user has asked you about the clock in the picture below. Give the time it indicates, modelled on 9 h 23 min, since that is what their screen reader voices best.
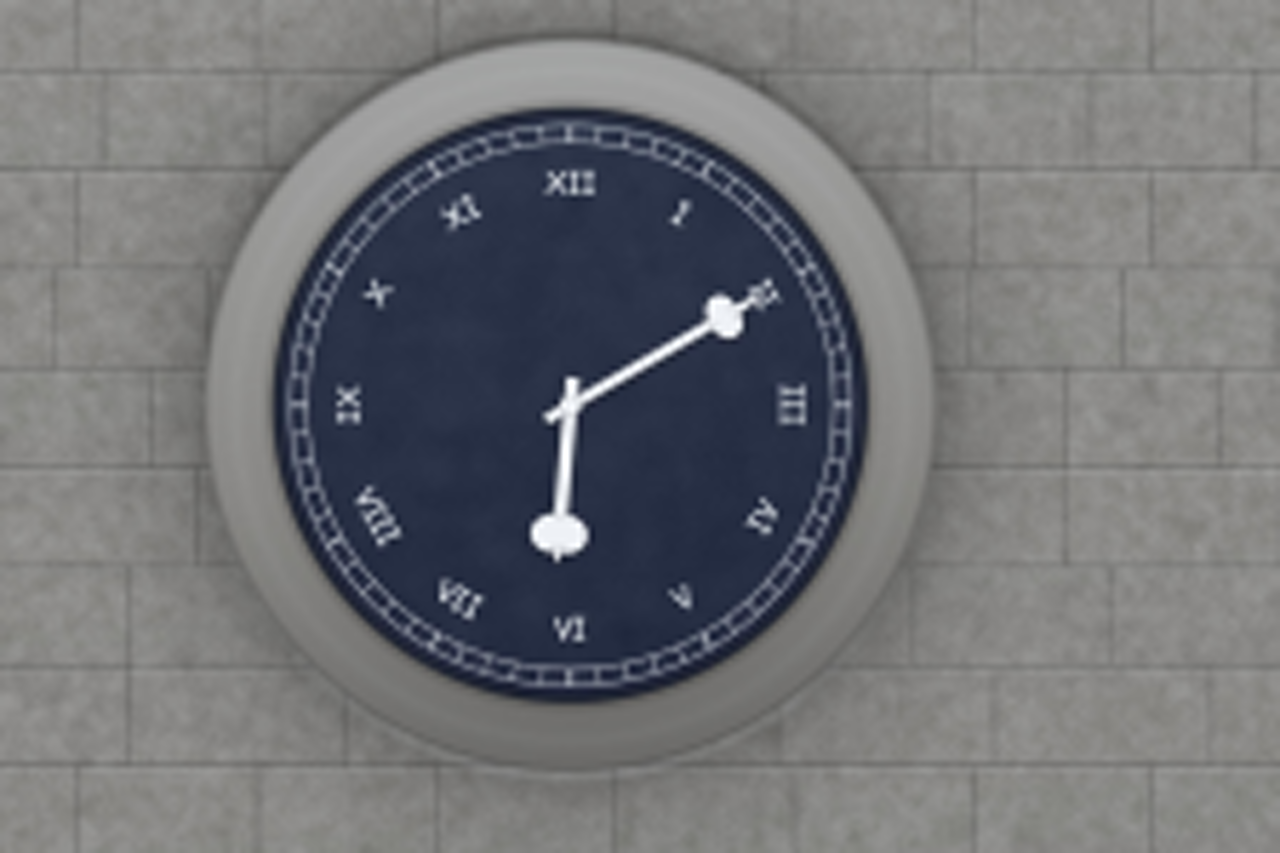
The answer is 6 h 10 min
